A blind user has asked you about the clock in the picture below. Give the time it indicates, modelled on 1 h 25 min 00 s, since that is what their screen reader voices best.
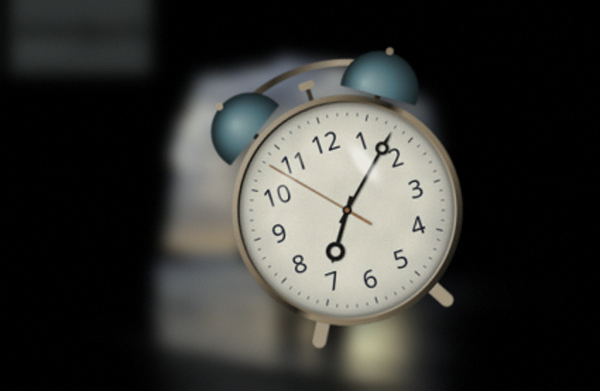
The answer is 7 h 07 min 53 s
